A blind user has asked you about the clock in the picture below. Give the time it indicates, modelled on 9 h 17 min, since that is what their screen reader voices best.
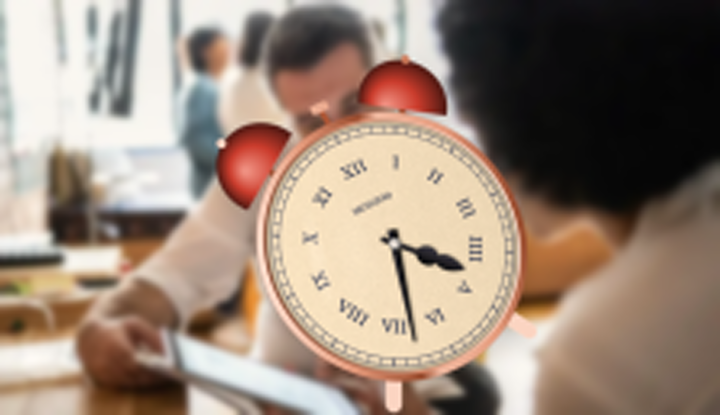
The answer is 4 h 33 min
